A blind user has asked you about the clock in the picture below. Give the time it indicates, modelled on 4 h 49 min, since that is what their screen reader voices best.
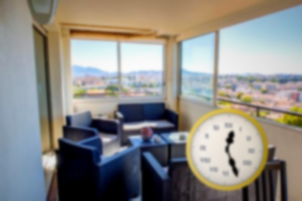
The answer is 12 h 26 min
